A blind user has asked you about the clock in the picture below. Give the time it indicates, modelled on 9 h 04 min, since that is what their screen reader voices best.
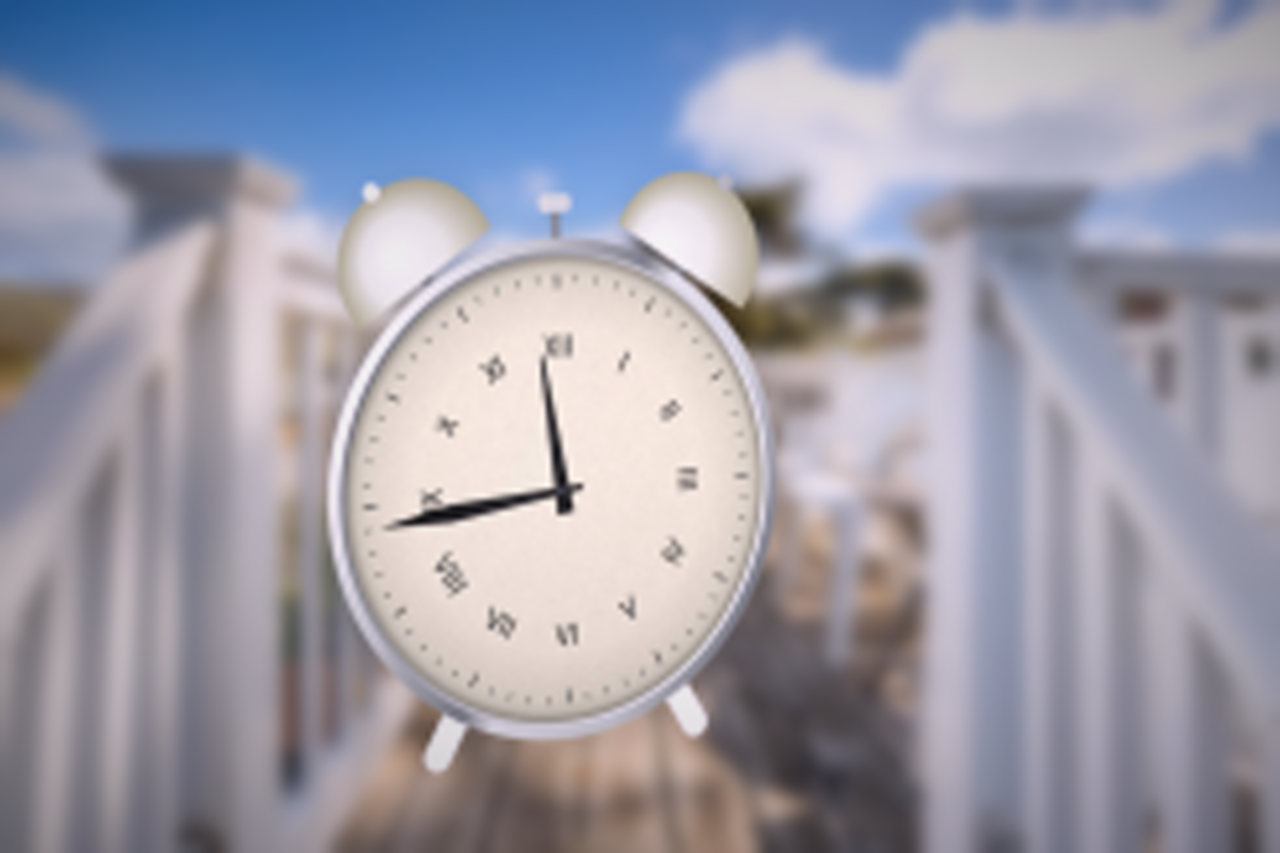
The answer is 11 h 44 min
